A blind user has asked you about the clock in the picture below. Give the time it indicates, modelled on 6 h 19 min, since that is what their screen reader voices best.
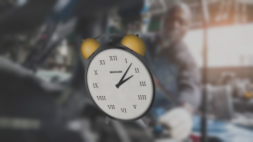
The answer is 2 h 07 min
